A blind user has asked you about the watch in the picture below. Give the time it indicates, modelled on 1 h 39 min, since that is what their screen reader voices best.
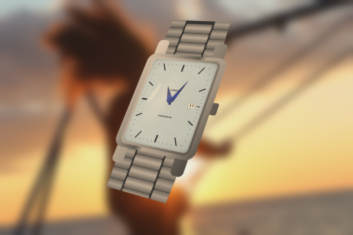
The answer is 11 h 04 min
